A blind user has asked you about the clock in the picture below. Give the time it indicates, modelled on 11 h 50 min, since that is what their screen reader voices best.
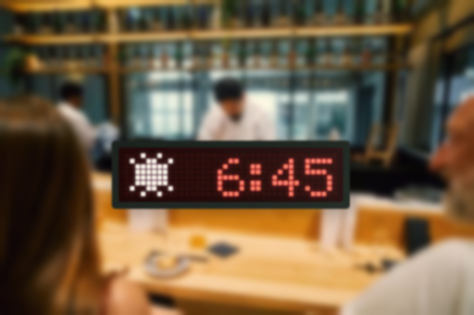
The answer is 6 h 45 min
